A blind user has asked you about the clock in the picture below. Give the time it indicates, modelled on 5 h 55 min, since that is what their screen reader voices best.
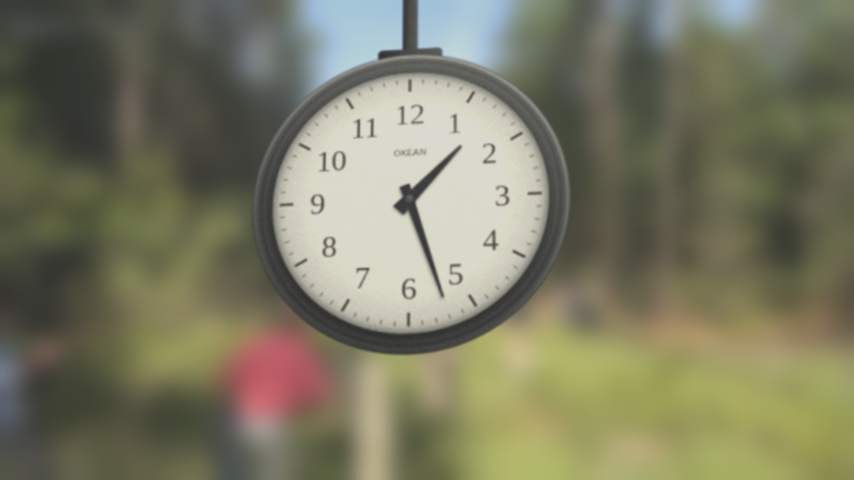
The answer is 1 h 27 min
